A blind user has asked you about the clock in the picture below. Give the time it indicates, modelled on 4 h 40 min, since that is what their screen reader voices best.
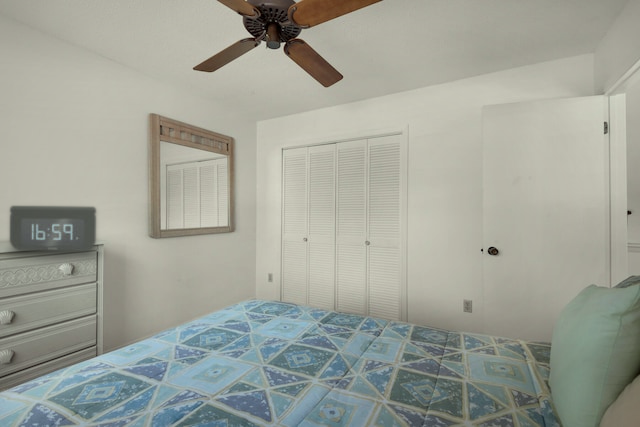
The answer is 16 h 59 min
